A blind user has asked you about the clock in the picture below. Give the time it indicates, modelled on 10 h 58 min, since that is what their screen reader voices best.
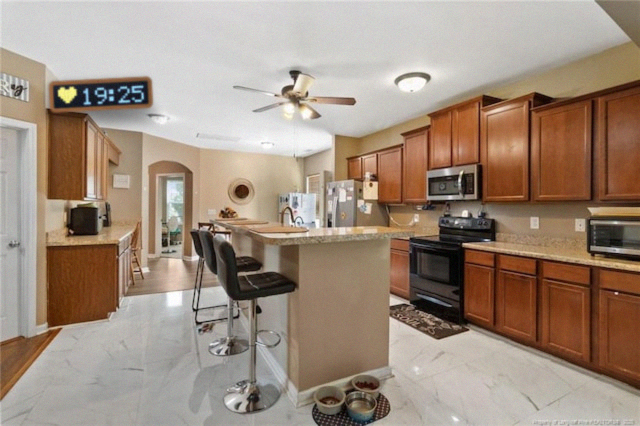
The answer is 19 h 25 min
